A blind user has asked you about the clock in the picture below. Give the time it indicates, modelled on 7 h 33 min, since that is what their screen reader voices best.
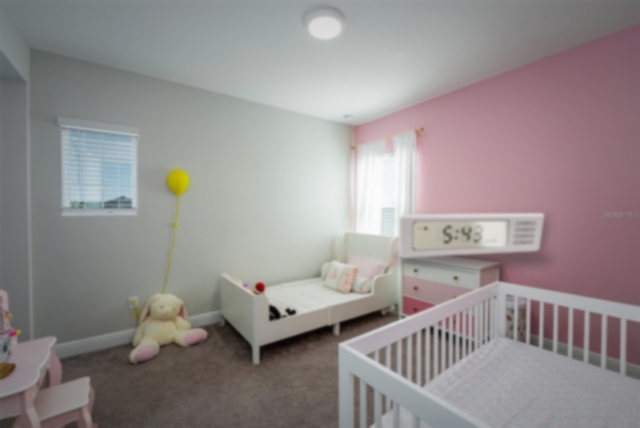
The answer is 5 h 43 min
